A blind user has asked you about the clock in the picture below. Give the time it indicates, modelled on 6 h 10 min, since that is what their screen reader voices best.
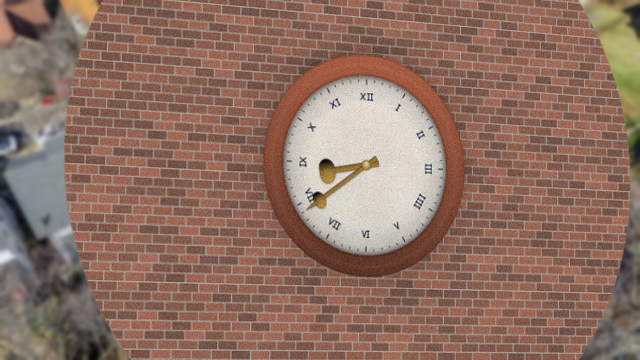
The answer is 8 h 39 min
